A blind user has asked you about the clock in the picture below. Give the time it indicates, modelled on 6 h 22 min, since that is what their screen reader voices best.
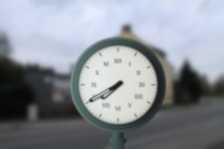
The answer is 7 h 40 min
